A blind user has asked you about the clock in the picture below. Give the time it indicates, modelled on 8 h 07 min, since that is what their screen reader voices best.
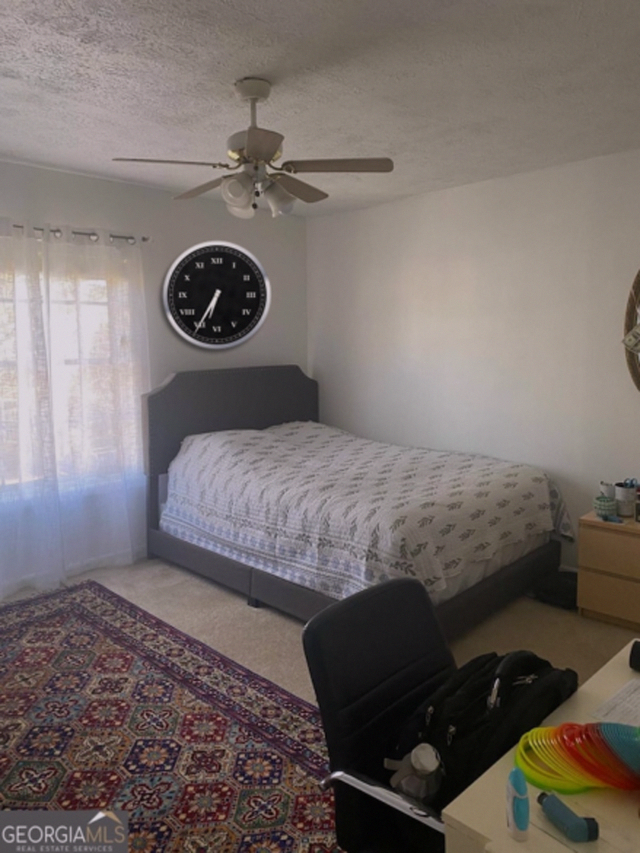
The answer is 6 h 35 min
